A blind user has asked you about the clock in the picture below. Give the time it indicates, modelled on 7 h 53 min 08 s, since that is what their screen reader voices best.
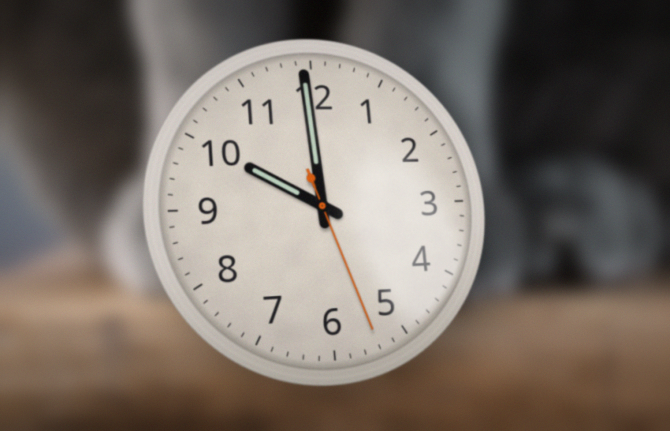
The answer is 9 h 59 min 27 s
